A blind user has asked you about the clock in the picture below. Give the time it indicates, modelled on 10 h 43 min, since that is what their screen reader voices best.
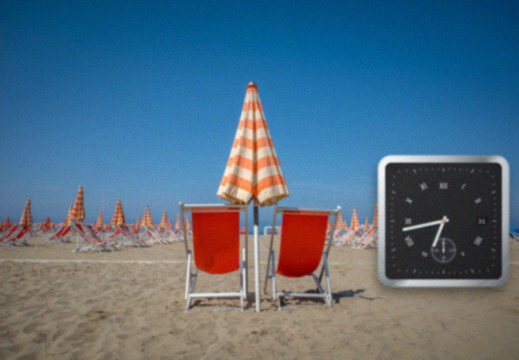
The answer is 6 h 43 min
